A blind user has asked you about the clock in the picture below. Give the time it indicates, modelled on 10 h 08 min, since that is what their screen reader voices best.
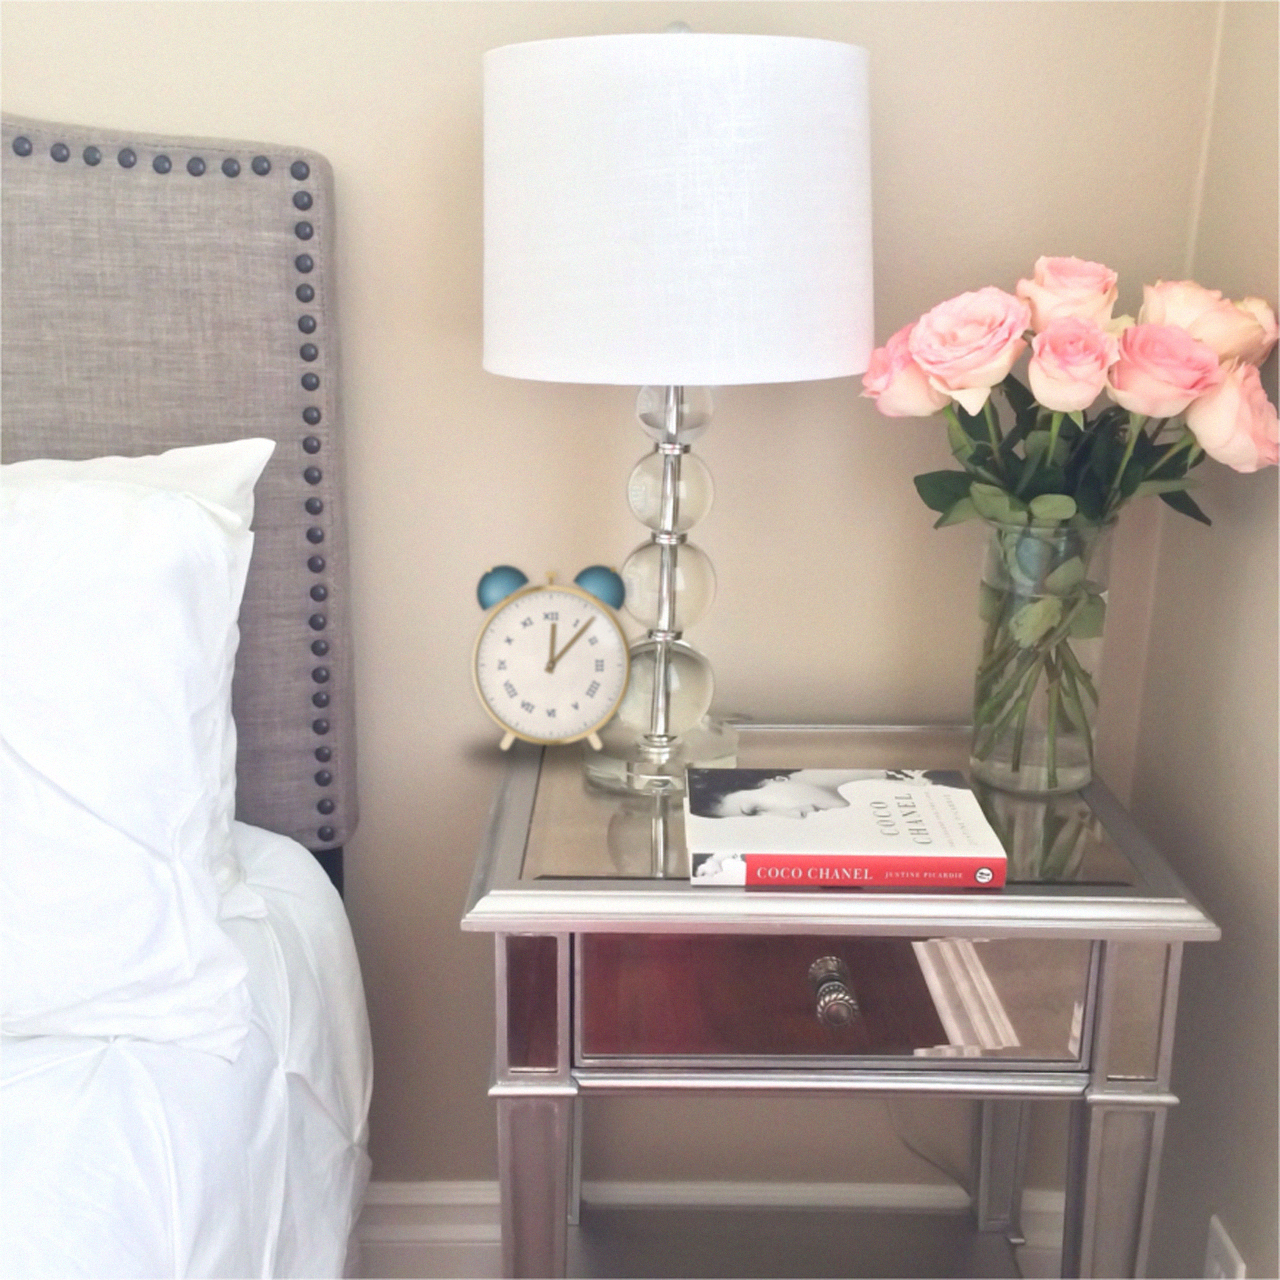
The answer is 12 h 07 min
